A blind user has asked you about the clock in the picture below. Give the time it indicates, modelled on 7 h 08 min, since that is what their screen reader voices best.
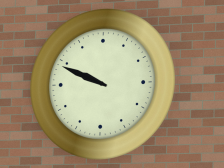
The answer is 9 h 49 min
